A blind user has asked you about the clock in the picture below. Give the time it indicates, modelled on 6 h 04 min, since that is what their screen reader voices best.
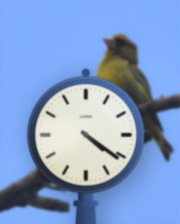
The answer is 4 h 21 min
